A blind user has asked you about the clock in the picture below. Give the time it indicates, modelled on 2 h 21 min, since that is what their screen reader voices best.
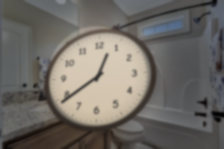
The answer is 12 h 39 min
